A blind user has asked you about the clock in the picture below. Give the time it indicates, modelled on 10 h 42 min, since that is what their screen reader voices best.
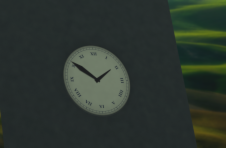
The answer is 1 h 51 min
